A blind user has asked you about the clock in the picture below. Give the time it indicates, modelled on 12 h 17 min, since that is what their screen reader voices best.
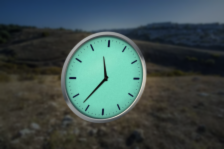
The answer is 11 h 37 min
